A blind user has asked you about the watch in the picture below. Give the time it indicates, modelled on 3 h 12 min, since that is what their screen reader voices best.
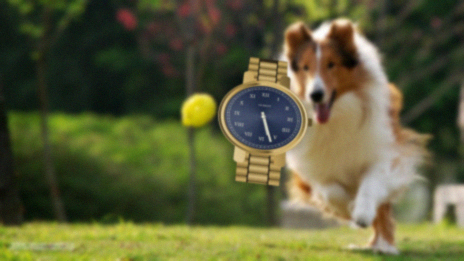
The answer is 5 h 27 min
